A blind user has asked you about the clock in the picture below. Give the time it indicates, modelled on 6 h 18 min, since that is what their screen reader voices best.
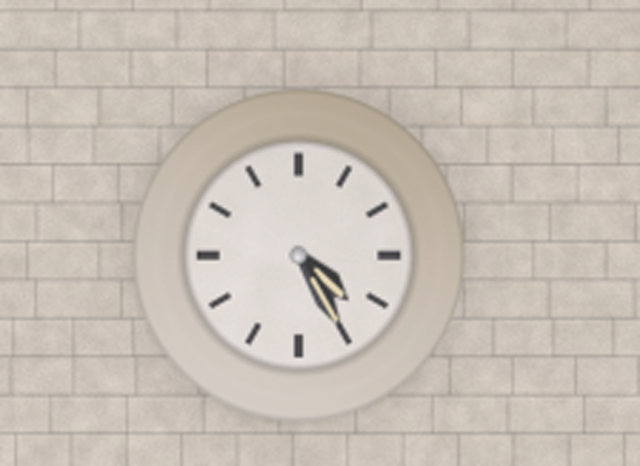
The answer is 4 h 25 min
